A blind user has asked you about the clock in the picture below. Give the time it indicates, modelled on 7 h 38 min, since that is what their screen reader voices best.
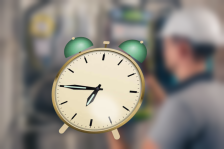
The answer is 6 h 45 min
